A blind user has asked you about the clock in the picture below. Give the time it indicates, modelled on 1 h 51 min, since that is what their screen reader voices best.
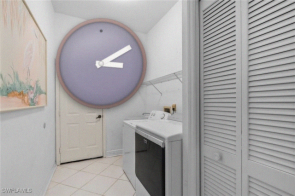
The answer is 3 h 10 min
